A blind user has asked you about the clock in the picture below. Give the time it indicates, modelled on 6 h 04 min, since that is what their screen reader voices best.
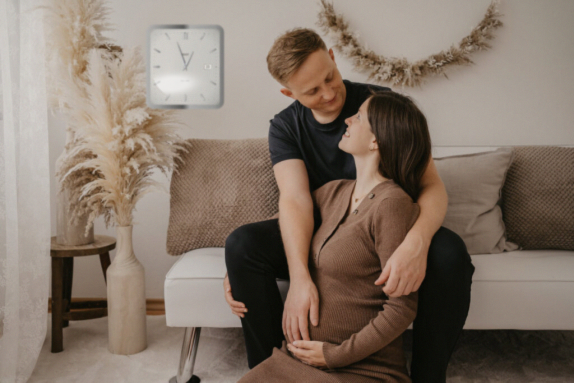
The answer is 12 h 57 min
